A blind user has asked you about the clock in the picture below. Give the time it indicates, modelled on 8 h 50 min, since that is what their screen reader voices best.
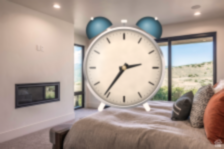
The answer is 2 h 36 min
